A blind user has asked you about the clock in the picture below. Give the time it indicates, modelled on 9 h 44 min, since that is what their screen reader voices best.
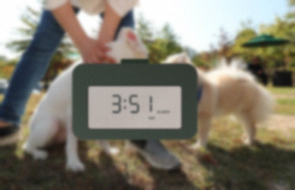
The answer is 3 h 51 min
